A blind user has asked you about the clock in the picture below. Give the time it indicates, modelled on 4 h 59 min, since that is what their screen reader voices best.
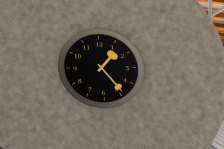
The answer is 1 h 24 min
